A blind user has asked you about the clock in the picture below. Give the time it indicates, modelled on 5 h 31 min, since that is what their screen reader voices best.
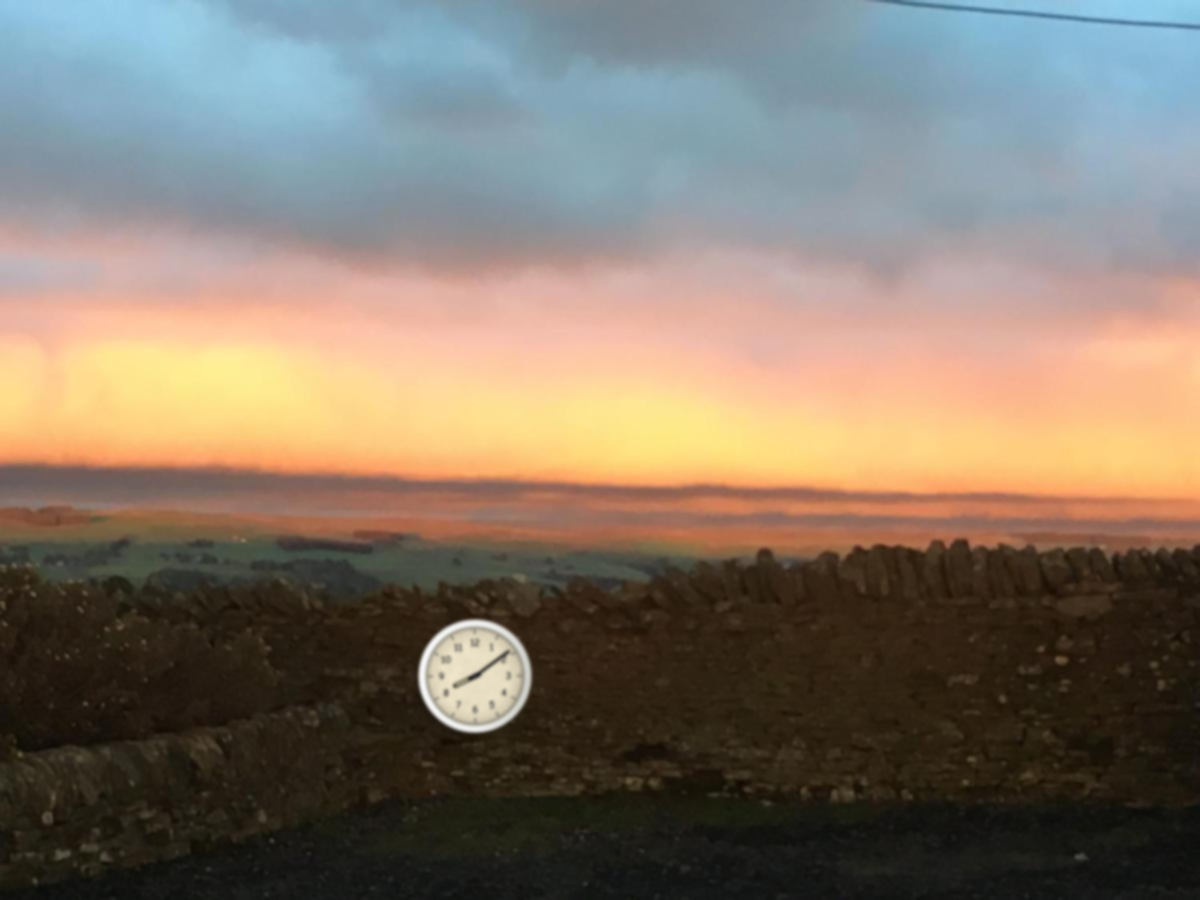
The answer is 8 h 09 min
